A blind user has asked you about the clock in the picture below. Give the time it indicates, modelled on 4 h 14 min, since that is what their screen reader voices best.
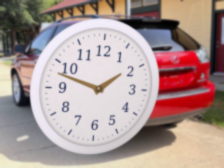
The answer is 1 h 48 min
